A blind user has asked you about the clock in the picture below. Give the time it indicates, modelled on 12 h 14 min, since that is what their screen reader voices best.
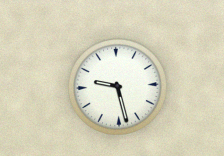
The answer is 9 h 28 min
